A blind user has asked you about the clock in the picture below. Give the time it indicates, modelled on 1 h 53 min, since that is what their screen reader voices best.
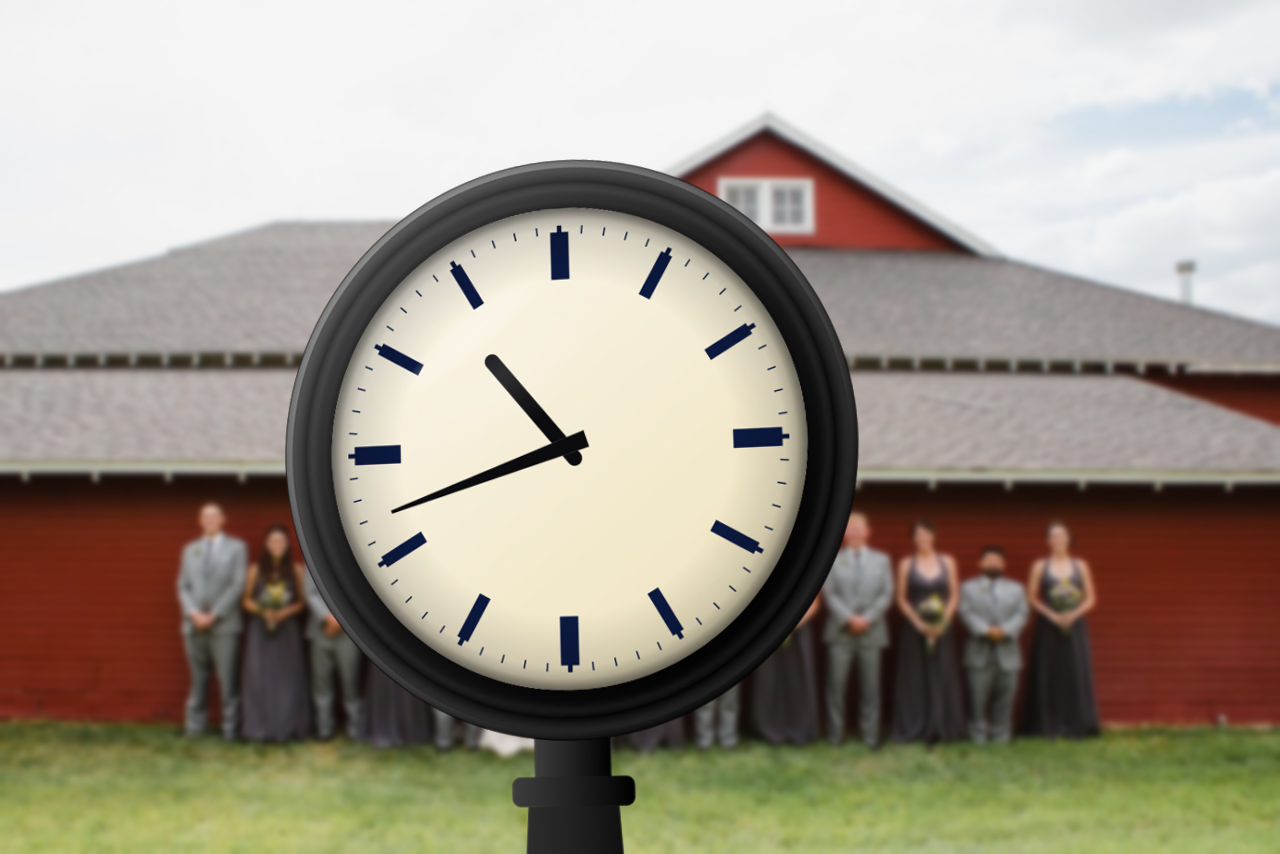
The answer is 10 h 42 min
